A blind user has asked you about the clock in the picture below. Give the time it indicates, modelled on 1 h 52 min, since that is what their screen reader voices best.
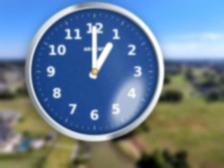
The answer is 1 h 00 min
